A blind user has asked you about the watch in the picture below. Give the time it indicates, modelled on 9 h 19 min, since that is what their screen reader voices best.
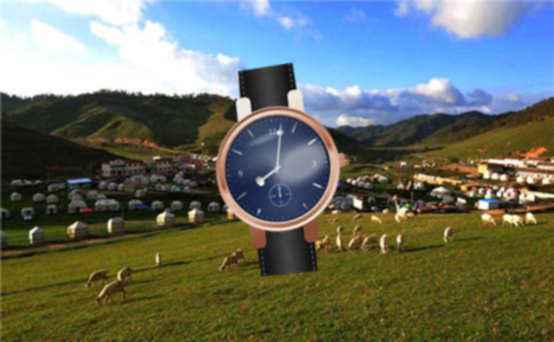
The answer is 8 h 02 min
